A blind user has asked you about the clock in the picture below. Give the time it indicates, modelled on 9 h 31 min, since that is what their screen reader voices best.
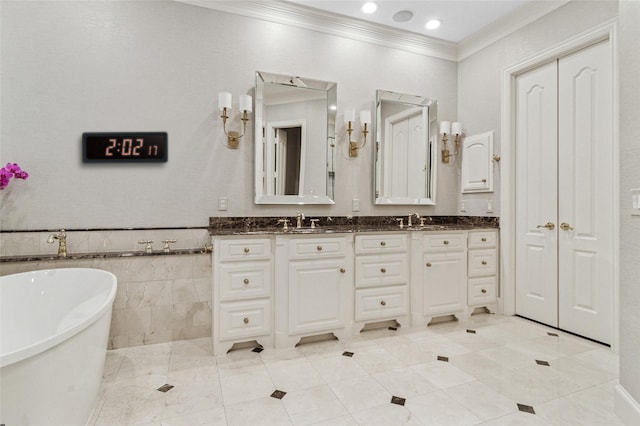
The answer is 2 h 02 min
